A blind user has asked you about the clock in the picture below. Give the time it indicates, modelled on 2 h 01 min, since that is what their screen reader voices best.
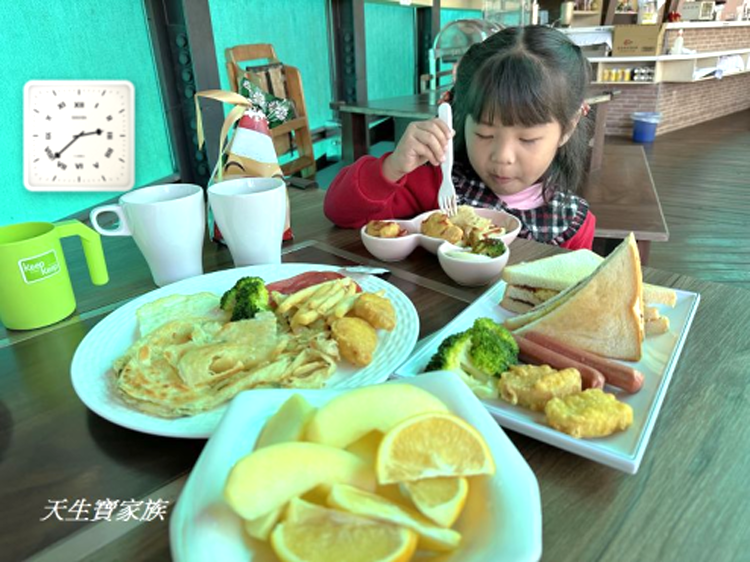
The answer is 2 h 38 min
